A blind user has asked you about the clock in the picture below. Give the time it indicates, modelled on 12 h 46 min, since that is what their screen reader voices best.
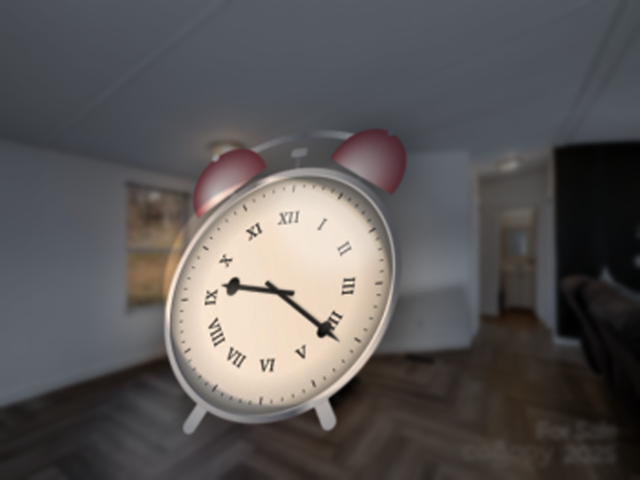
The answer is 9 h 21 min
